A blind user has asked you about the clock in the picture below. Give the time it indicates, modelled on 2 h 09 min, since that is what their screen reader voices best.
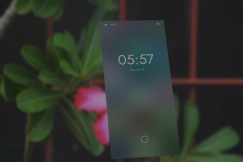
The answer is 5 h 57 min
